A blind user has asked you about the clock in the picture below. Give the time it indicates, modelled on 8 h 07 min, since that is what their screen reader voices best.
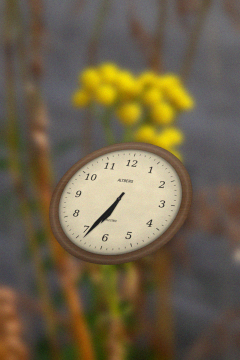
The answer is 6 h 34 min
